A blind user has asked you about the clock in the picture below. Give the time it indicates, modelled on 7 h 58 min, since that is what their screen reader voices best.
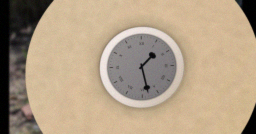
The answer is 1 h 28 min
